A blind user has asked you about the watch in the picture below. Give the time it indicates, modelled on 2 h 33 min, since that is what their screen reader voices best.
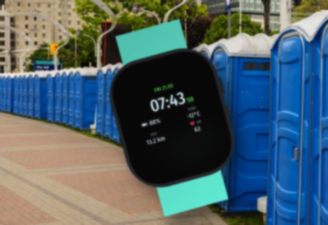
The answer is 7 h 43 min
